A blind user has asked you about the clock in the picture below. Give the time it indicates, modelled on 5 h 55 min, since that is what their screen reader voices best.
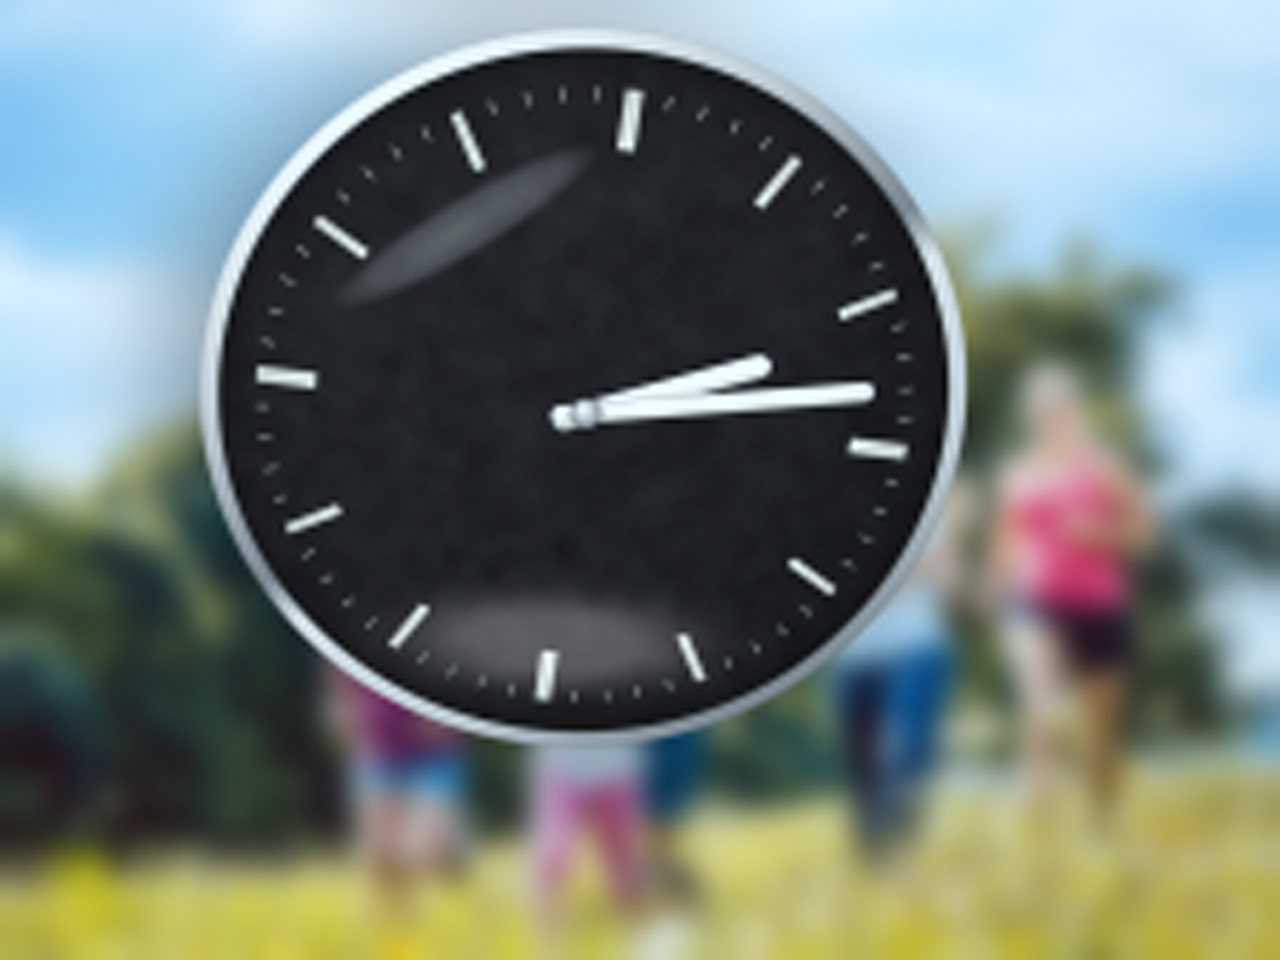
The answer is 2 h 13 min
